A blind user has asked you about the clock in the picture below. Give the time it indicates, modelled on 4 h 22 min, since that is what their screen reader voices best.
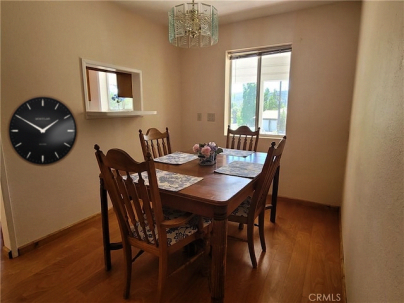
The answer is 1 h 50 min
